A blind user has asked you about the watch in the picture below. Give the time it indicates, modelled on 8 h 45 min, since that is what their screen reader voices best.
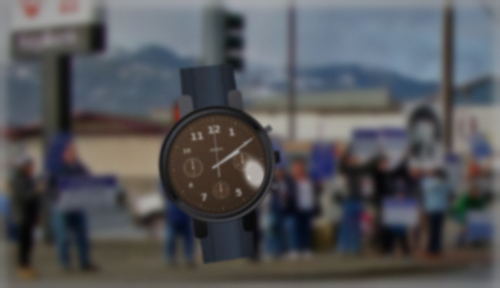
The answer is 2 h 10 min
